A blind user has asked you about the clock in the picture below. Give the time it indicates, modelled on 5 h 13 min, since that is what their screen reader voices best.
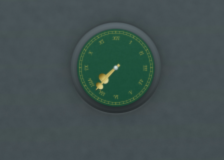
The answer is 7 h 37 min
